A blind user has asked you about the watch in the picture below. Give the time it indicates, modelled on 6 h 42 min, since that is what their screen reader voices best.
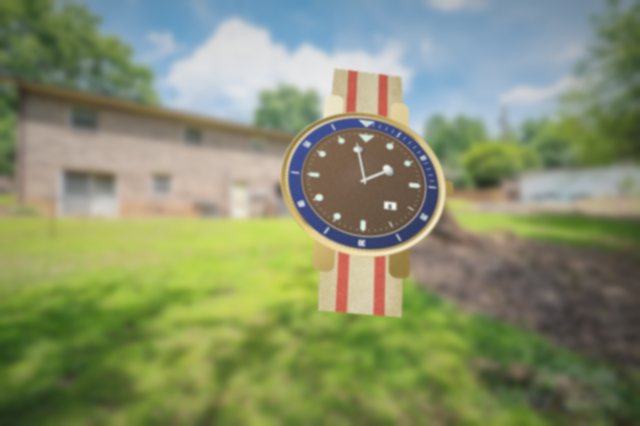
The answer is 1 h 58 min
